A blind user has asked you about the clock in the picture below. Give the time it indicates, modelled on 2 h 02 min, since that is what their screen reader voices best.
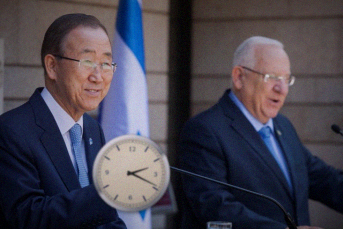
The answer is 2 h 19 min
